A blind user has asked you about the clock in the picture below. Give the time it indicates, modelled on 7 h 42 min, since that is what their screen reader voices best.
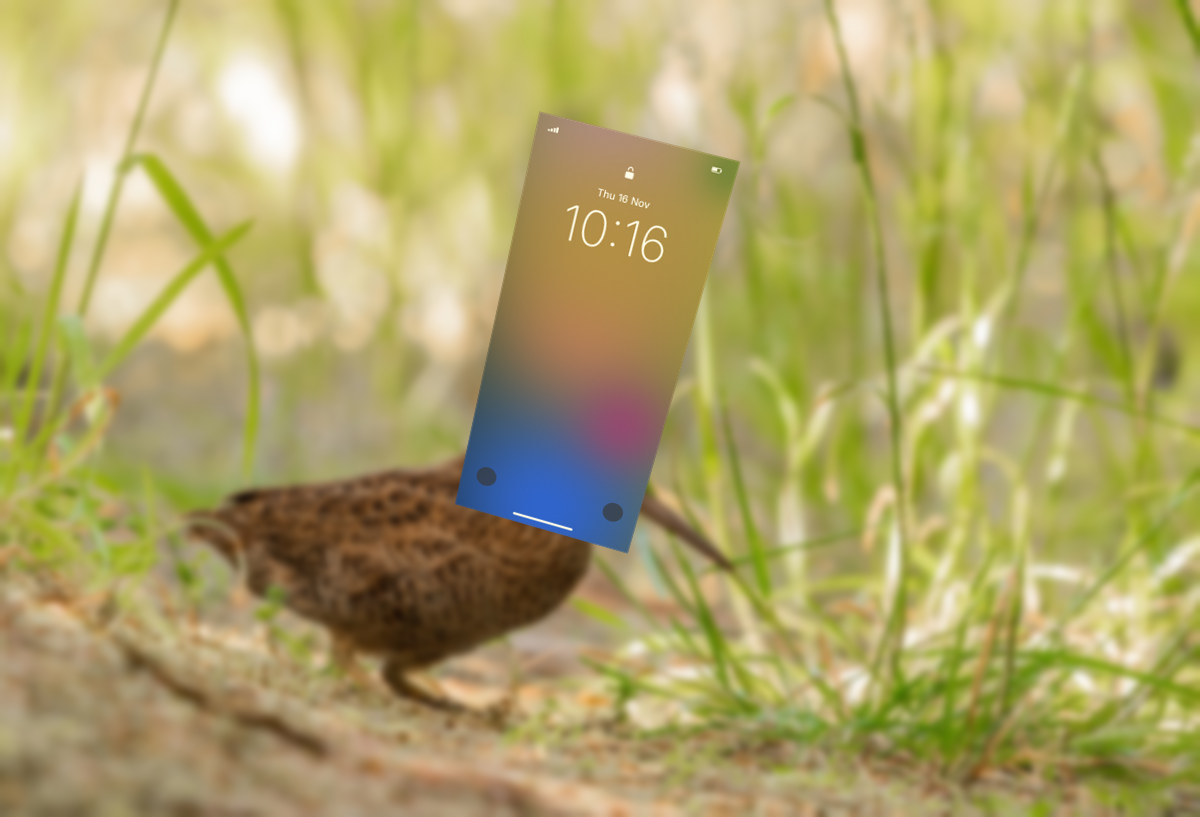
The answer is 10 h 16 min
